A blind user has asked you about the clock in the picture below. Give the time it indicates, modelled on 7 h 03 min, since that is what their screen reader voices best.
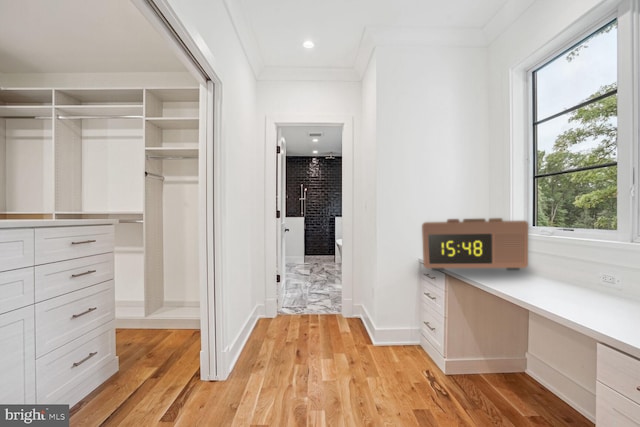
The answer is 15 h 48 min
